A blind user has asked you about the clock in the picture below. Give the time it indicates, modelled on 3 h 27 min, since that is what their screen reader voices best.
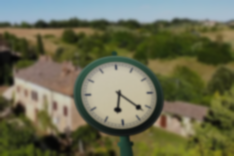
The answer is 6 h 22 min
